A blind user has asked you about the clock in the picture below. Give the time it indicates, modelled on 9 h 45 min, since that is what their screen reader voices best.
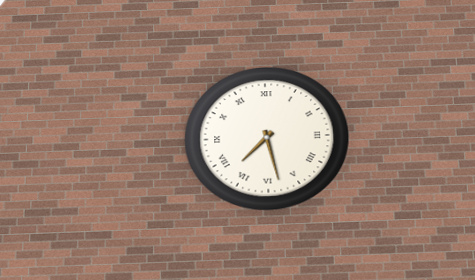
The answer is 7 h 28 min
